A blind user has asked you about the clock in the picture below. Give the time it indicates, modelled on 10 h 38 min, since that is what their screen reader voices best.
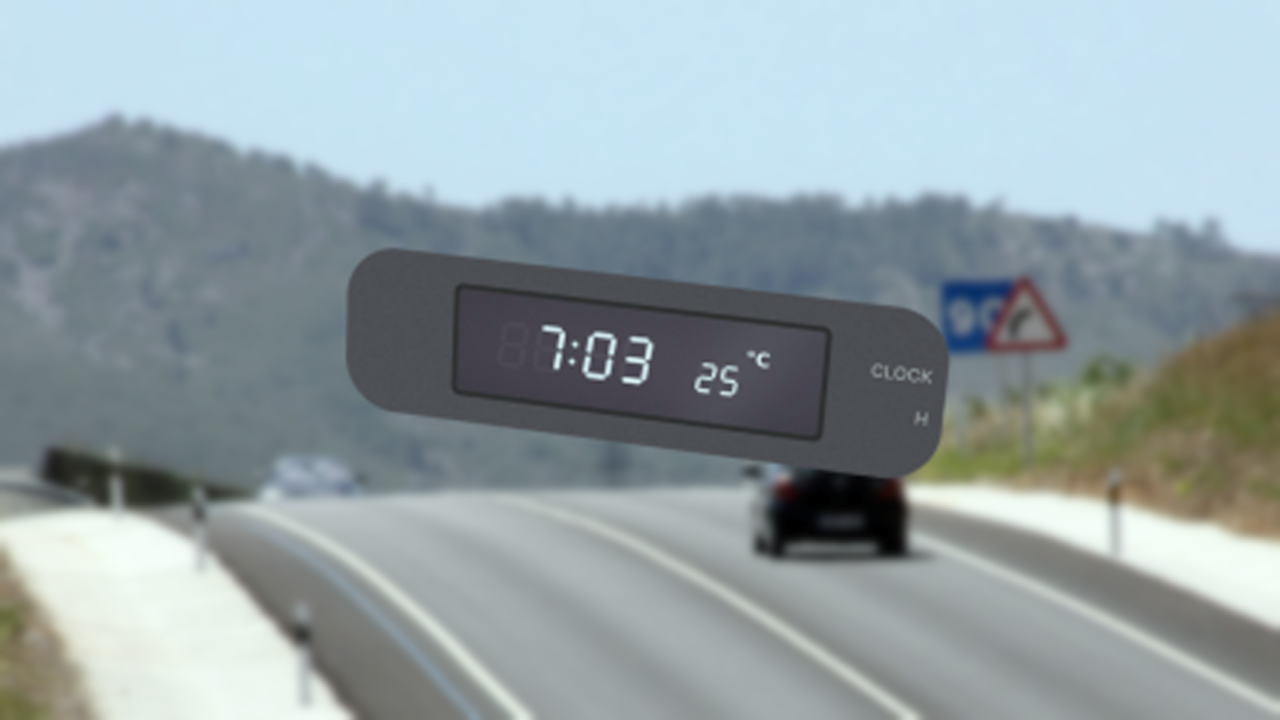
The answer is 7 h 03 min
